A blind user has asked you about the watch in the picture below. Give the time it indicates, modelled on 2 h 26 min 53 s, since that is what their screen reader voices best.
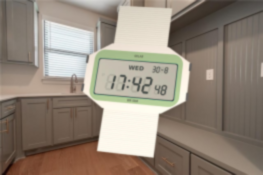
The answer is 17 h 42 min 48 s
